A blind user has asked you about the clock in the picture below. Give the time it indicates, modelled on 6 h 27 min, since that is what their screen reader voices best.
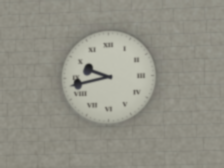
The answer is 9 h 43 min
